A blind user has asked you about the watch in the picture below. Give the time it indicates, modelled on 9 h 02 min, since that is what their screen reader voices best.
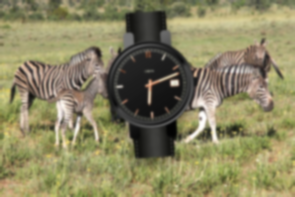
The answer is 6 h 12 min
